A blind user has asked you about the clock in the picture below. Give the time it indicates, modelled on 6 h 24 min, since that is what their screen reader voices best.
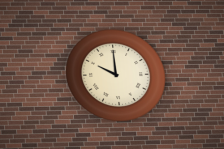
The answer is 10 h 00 min
